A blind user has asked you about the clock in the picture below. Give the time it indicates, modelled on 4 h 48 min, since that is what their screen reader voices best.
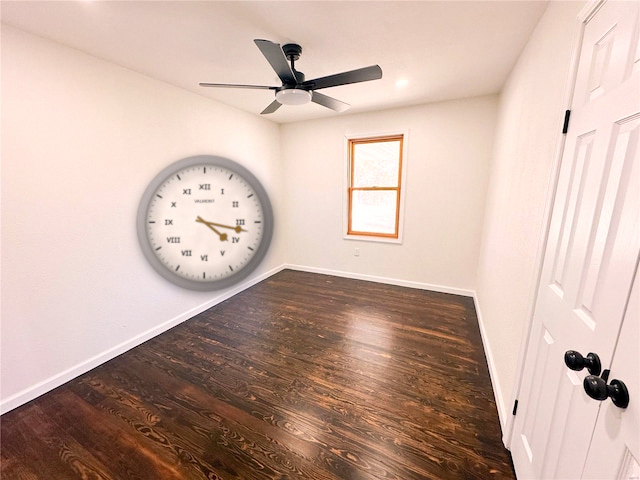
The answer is 4 h 17 min
